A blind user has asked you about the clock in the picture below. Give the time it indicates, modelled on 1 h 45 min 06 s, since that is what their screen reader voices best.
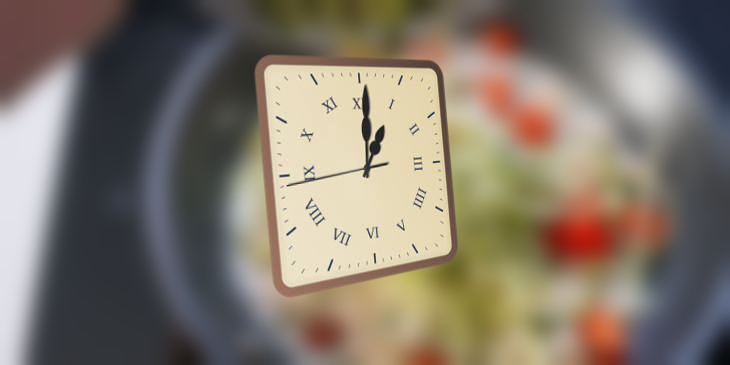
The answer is 1 h 00 min 44 s
